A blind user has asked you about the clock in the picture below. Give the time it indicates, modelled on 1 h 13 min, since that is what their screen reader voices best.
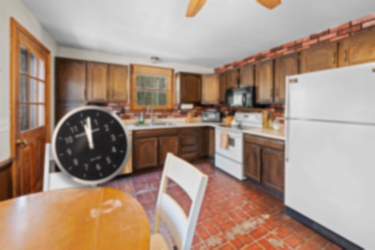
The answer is 12 h 02 min
